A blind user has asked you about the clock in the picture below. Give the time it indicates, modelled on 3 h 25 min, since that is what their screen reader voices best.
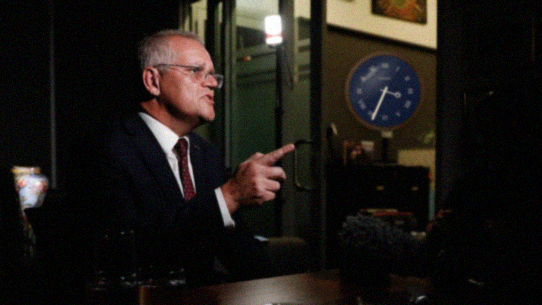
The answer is 3 h 34 min
